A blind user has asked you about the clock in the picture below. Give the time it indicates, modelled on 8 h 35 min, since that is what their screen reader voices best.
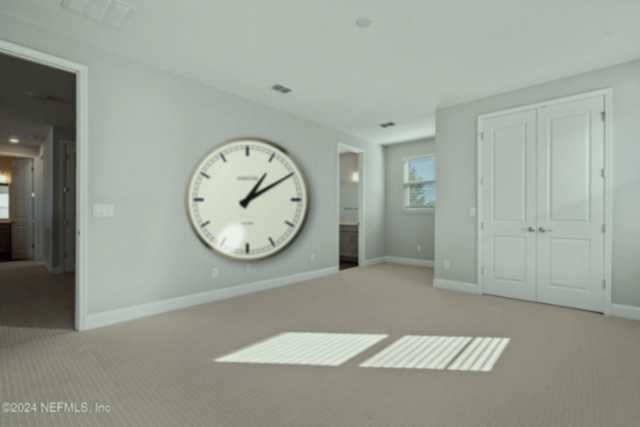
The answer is 1 h 10 min
